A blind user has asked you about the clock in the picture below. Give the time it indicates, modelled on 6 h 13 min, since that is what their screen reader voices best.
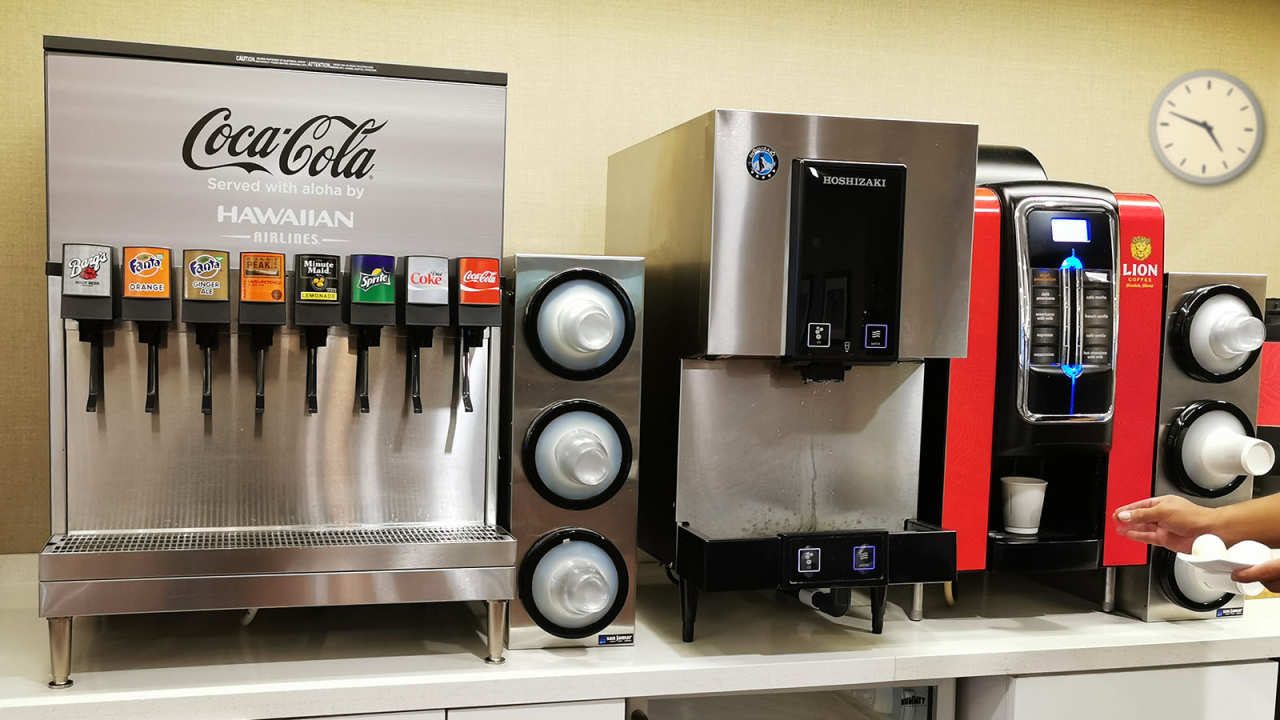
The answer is 4 h 48 min
